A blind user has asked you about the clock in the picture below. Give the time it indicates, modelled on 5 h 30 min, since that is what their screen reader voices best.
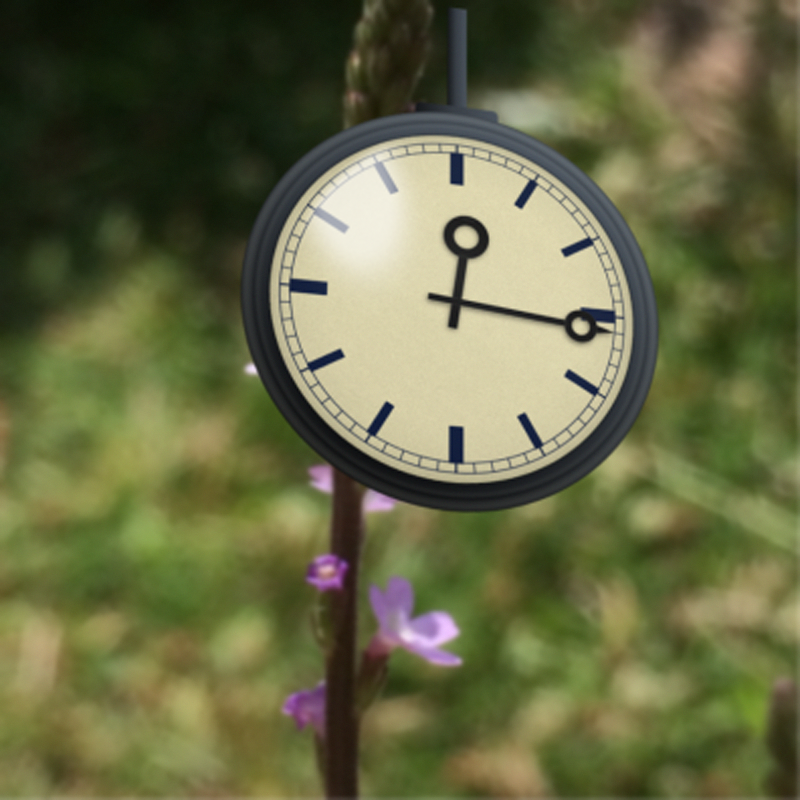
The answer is 12 h 16 min
